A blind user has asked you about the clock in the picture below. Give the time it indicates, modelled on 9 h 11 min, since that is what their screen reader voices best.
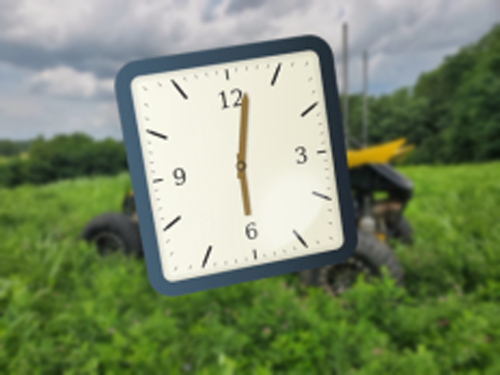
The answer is 6 h 02 min
